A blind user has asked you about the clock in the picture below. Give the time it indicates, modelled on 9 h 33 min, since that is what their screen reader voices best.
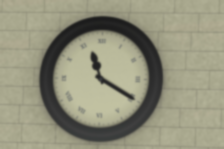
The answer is 11 h 20 min
